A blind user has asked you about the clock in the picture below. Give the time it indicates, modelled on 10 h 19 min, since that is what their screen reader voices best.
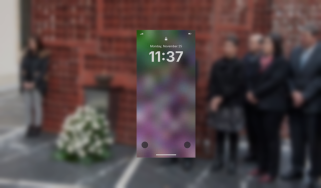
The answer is 11 h 37 min
